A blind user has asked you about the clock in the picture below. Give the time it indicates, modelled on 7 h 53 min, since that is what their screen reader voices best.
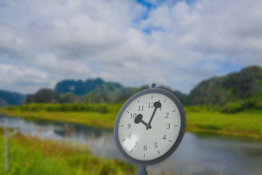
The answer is 10 h 03 min
